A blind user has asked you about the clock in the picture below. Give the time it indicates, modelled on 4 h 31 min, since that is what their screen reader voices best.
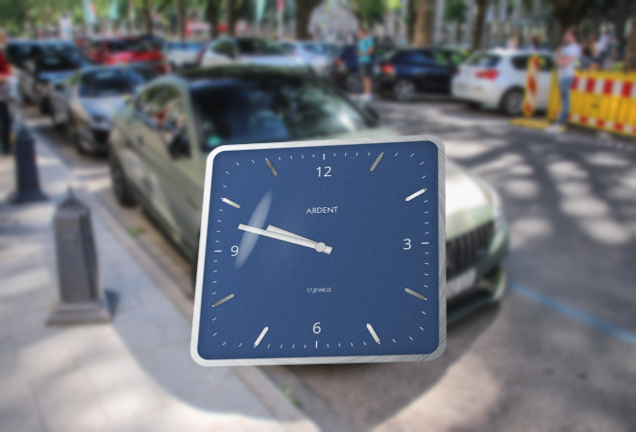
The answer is 9 h 48 min
